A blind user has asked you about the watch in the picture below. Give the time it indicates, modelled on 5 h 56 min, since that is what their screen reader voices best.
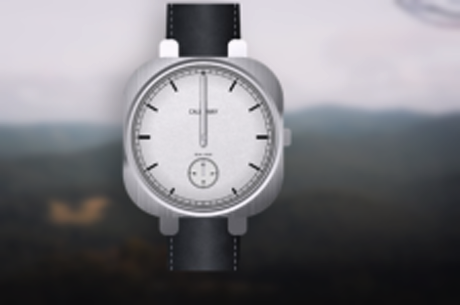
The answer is 12 h 00 min
